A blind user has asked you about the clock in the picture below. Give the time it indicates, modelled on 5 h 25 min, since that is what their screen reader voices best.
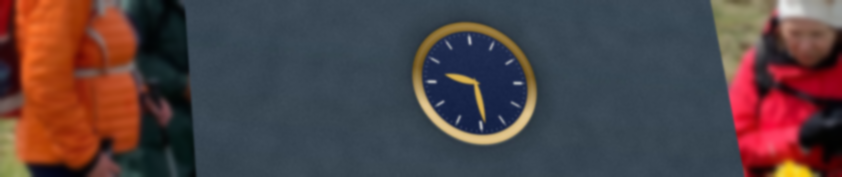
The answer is 9 h 29 min
